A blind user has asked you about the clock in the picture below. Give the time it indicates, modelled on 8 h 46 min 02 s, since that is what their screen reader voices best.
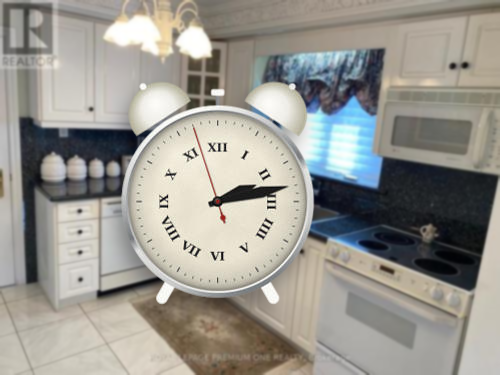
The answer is 2 h 12 min 57 s
